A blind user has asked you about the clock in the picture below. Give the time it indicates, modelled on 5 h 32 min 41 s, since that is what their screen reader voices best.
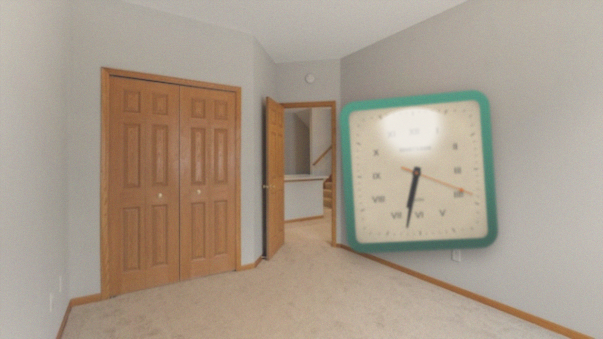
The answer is 6 h 32 min 19 s
